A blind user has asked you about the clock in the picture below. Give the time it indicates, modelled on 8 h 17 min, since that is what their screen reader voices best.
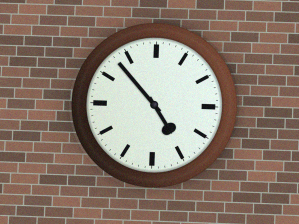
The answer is 4 h 53 min
